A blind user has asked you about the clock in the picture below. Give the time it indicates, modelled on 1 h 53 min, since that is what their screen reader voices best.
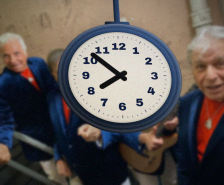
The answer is 7 h 52 min
